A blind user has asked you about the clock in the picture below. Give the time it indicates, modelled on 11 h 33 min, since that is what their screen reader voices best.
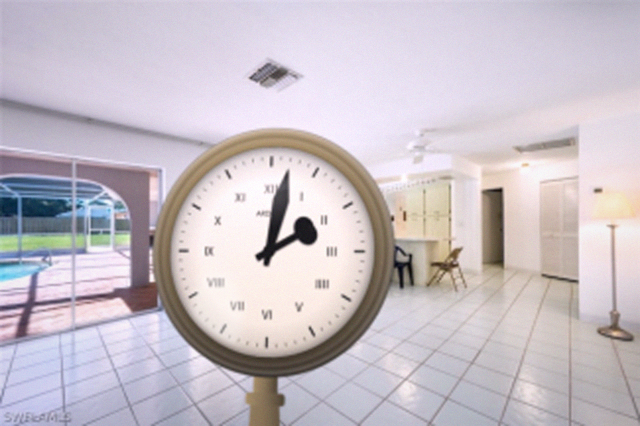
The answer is 2 h 02 min
